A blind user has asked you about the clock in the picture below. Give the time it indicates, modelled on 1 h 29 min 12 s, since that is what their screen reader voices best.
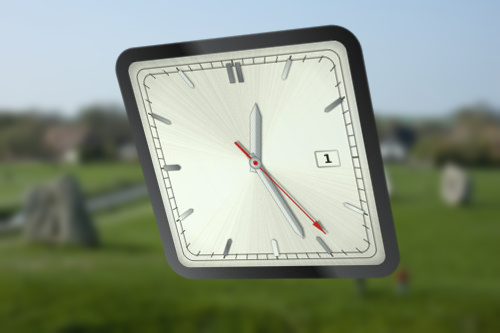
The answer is 12 h 26 min 24 s
